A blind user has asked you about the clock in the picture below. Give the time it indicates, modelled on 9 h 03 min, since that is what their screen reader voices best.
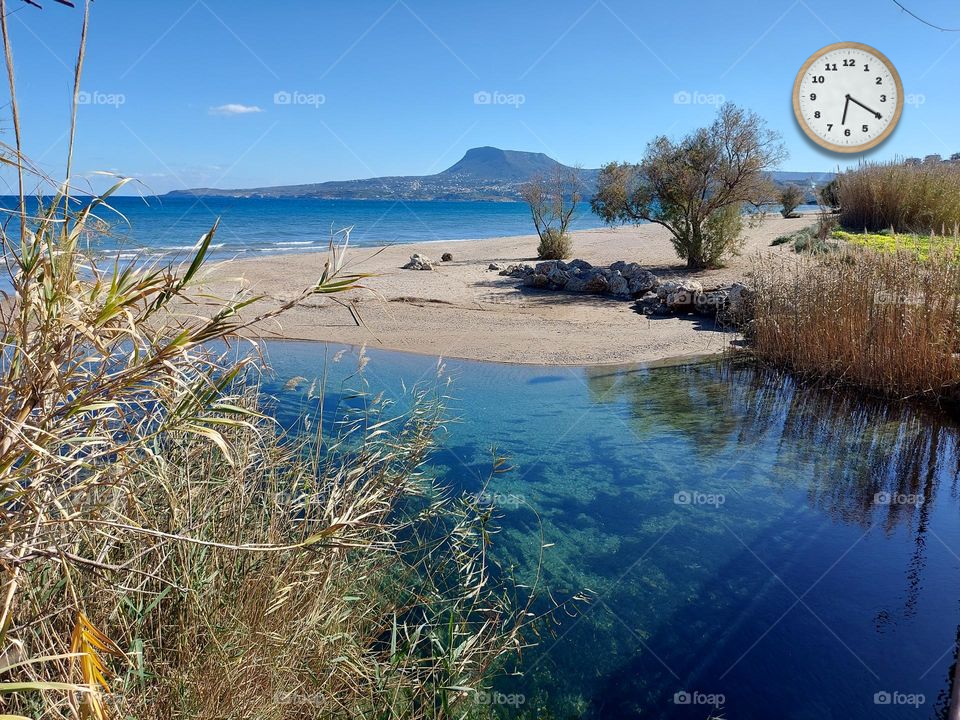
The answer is 6 h 20 min
